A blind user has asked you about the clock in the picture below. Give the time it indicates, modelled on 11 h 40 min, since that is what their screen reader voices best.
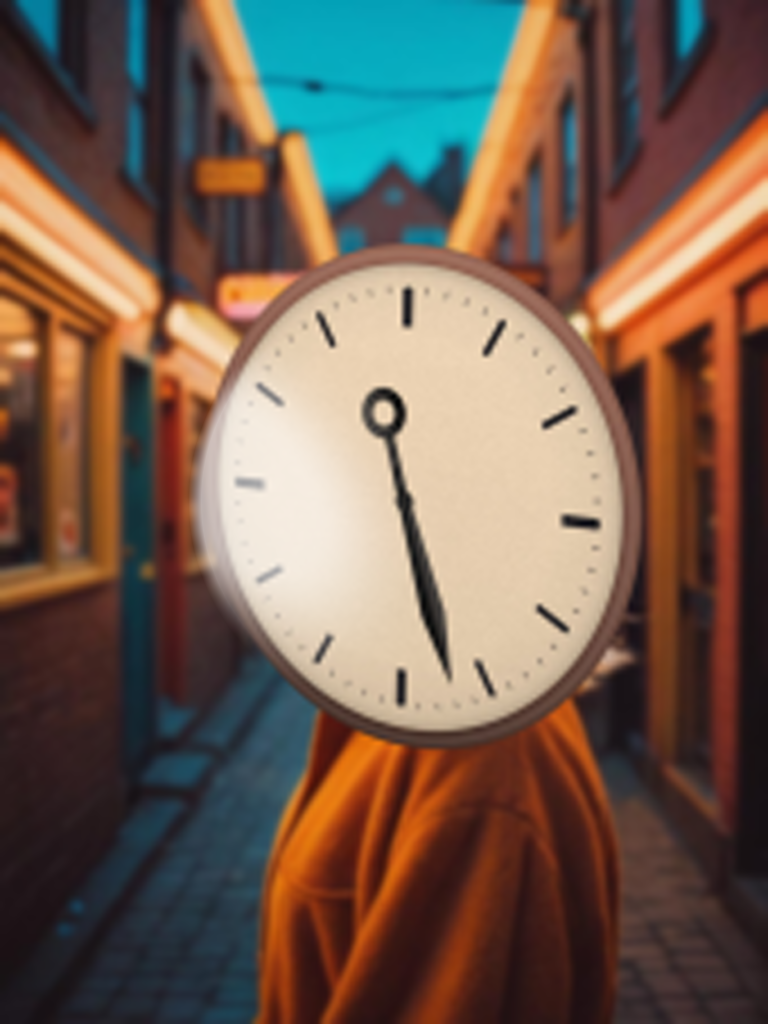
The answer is 11 h 27 min
